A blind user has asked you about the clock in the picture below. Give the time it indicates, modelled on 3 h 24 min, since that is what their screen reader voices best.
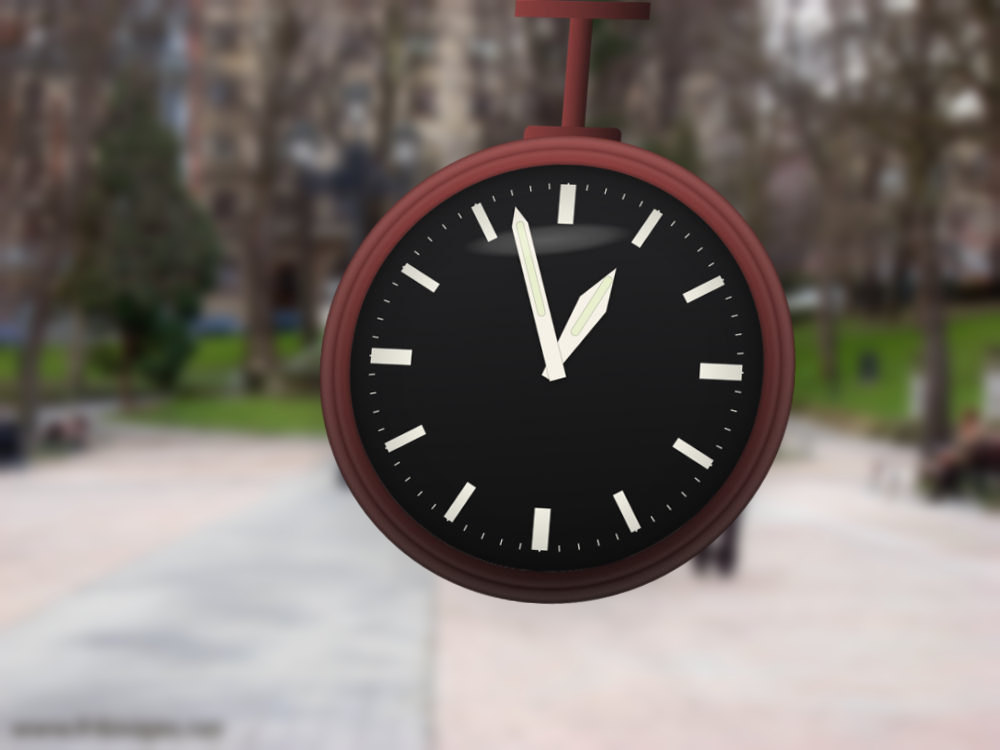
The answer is 12 h 57 min
